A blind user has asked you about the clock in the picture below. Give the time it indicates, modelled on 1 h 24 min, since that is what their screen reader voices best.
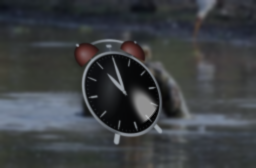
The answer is 11 h 00 min
